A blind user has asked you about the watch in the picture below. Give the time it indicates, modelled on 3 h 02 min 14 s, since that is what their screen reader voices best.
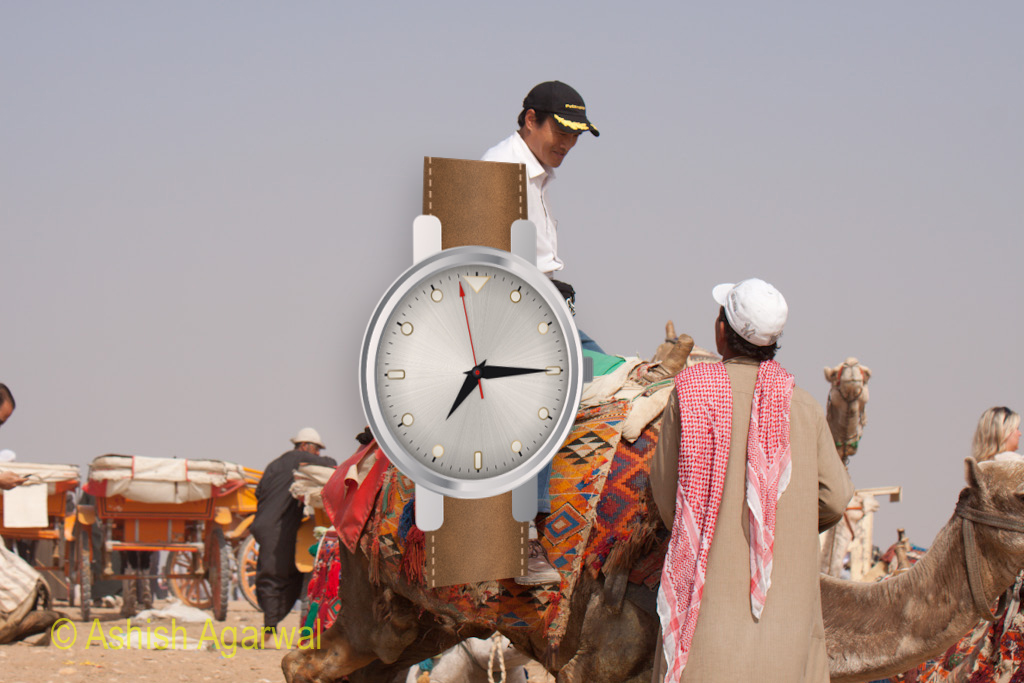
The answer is 7 h 14 min 58 s
